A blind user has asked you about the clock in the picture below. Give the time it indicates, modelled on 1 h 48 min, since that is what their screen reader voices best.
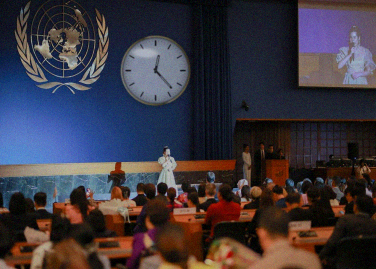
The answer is 12 h 23 min
